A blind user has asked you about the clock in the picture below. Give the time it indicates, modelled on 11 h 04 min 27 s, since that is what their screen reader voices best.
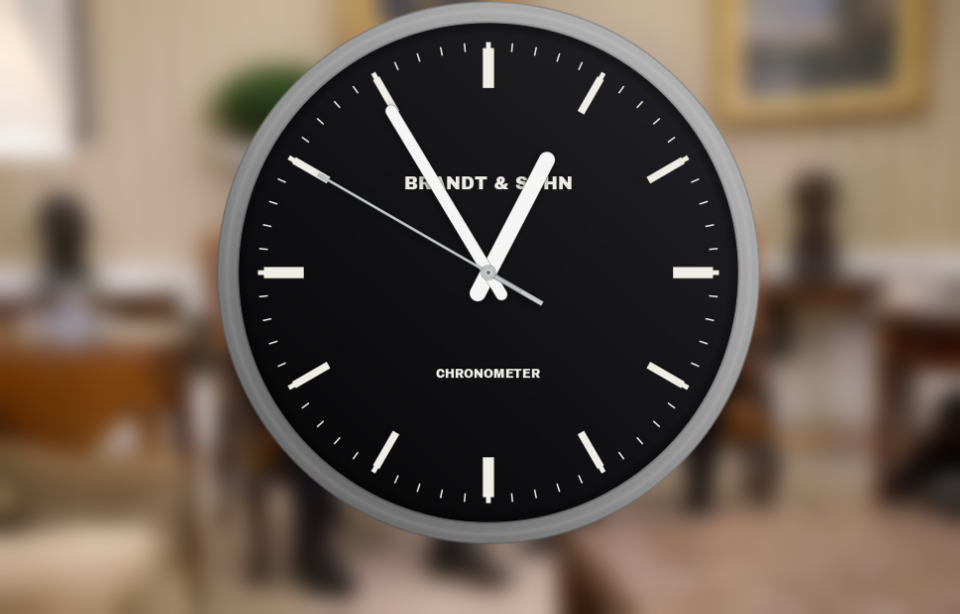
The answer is 12 h 54 min 50 s
